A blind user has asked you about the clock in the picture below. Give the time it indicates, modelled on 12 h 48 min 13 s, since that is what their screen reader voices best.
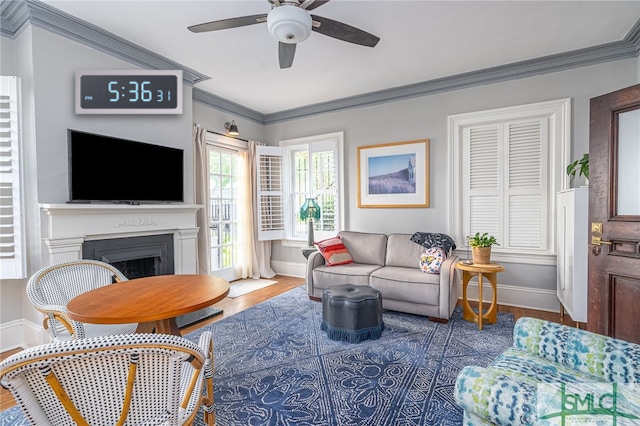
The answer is 5 h 36 min 31 s
